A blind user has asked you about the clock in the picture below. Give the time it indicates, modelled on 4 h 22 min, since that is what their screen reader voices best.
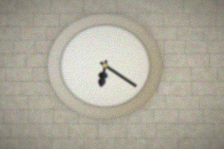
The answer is 6 h 21 min
